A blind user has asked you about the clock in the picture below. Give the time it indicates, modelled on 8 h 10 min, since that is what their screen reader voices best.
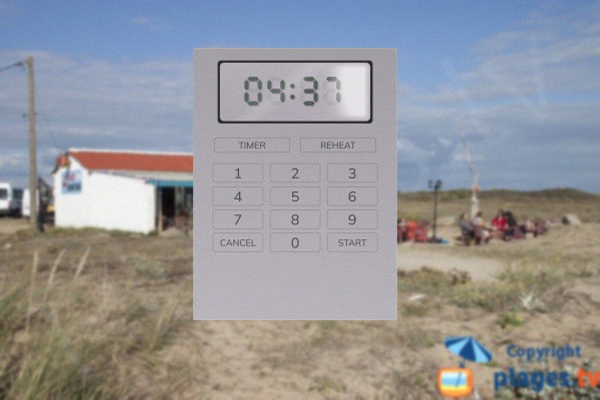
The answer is 4 h 37 min
